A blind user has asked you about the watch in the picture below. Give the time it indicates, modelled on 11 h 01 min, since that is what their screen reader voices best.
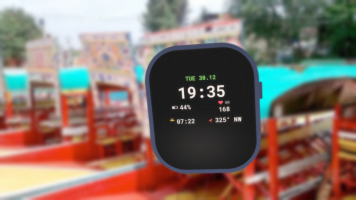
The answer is 19 h 35 min
